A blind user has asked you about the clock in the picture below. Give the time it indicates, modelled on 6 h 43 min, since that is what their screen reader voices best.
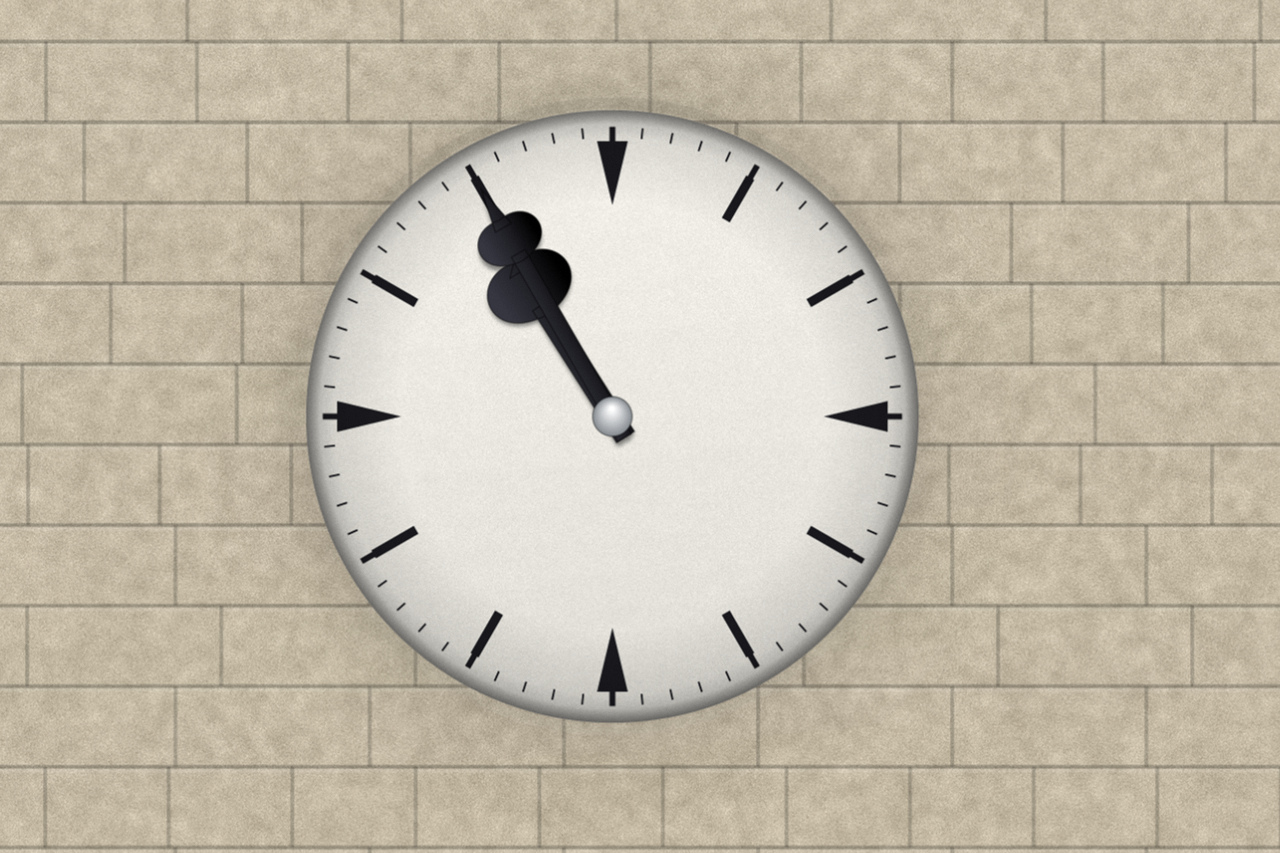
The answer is 10 h 55 min
